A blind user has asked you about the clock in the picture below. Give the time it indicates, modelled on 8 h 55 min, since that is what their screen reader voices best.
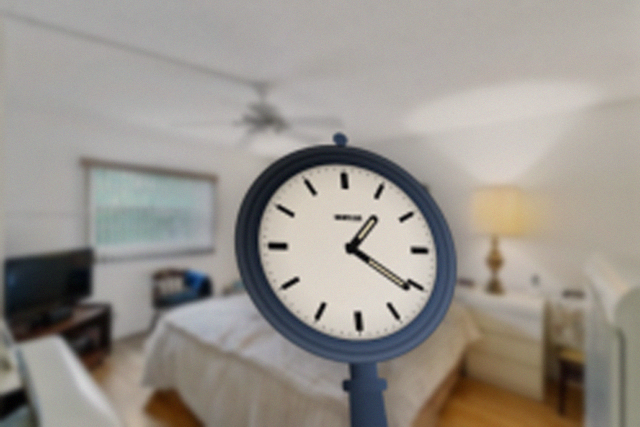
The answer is 1 h 21 min
